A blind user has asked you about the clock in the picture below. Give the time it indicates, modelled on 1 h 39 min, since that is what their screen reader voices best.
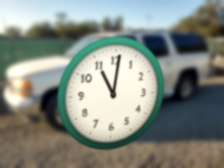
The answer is 11 h 01 min
